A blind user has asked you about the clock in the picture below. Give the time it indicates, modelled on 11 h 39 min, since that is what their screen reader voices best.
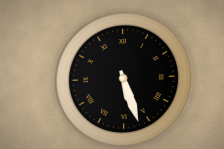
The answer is 5 h 27 min
